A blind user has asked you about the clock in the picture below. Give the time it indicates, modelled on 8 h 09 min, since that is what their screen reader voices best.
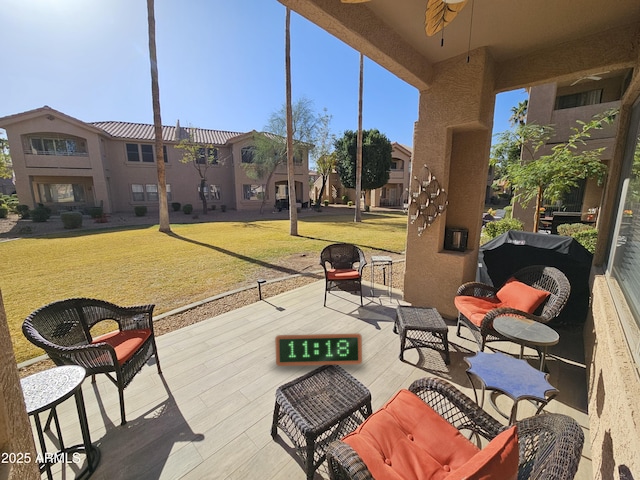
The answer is 11 h 18 min
